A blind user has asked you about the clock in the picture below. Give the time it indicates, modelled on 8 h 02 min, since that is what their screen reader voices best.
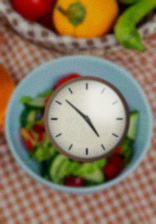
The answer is 4 h 52 min
